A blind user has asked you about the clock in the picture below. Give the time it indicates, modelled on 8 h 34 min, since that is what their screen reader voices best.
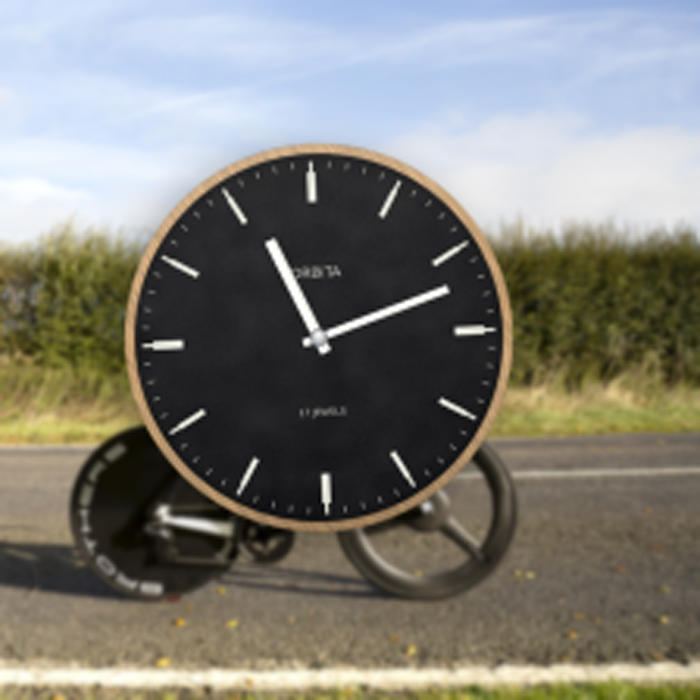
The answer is 11 h 12 min
